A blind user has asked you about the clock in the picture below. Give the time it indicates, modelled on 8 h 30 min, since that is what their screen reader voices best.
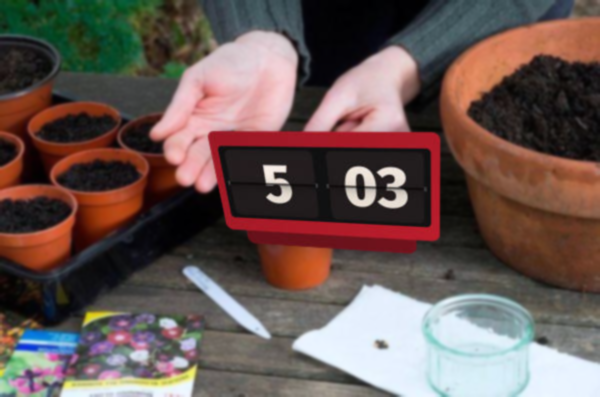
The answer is 5 h 03 min
